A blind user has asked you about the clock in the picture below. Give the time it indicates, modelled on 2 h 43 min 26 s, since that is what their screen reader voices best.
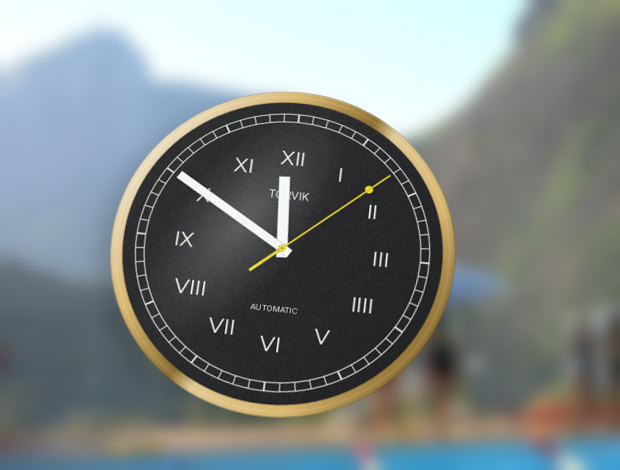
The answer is 11 h 50 min 08 s
